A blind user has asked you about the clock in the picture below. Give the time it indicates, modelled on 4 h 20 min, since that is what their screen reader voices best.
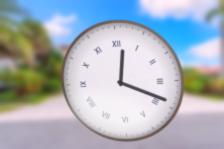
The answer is 12 h 19 min
